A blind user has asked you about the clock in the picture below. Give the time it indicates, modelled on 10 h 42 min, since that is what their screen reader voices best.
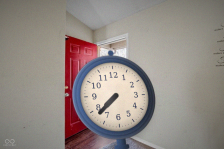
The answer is 7 h 38 min
